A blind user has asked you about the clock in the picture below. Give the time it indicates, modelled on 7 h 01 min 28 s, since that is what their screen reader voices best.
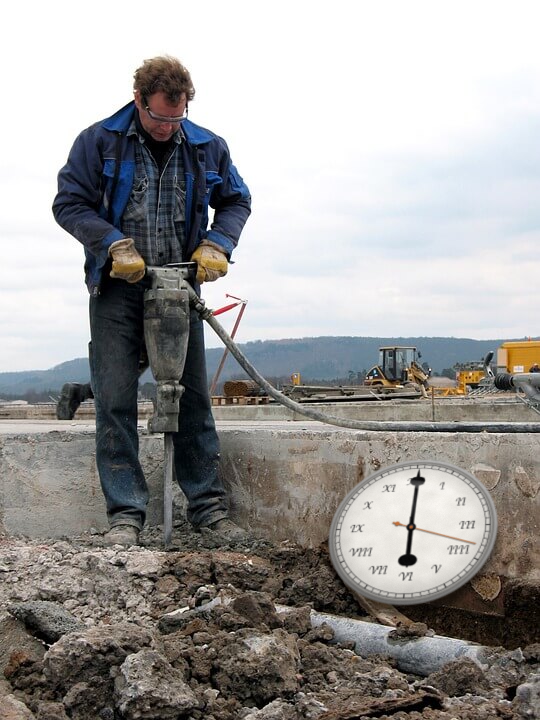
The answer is 6 h 00 min 18 s
